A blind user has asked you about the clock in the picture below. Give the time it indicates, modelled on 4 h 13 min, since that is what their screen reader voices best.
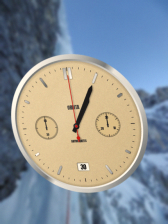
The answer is 1 h 05 min
